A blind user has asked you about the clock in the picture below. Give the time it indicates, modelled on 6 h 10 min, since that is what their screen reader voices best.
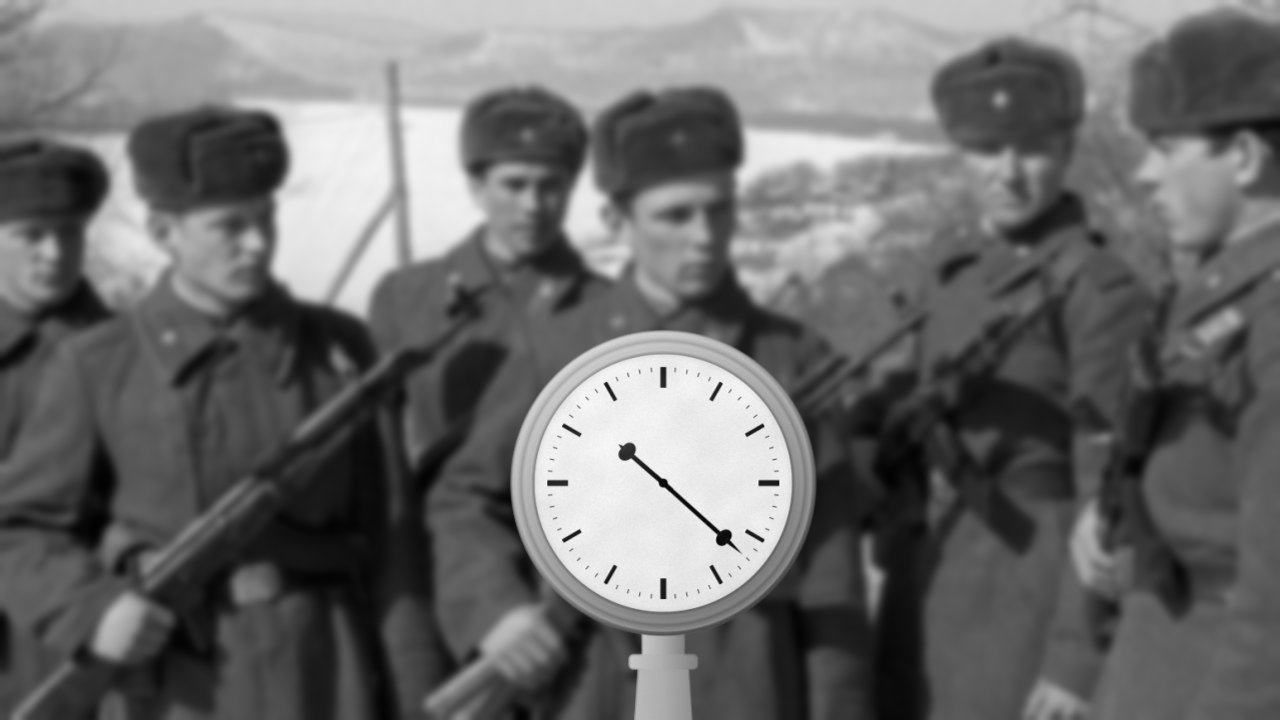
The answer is 10 h 22 min
